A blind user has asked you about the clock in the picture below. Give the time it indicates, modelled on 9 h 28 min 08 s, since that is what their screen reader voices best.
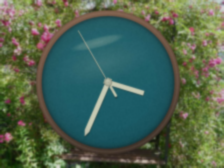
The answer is 3 h 33 min 55 s
